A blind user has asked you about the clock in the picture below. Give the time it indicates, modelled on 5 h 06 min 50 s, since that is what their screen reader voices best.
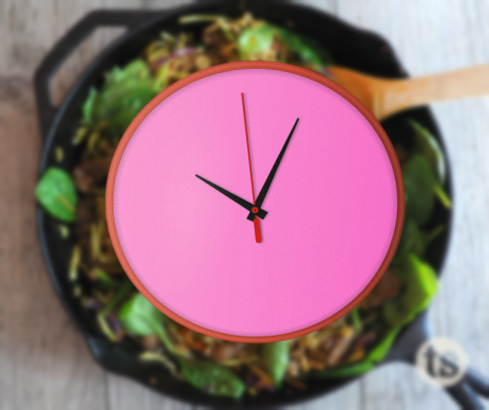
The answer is 10 h 03 min 59 s
